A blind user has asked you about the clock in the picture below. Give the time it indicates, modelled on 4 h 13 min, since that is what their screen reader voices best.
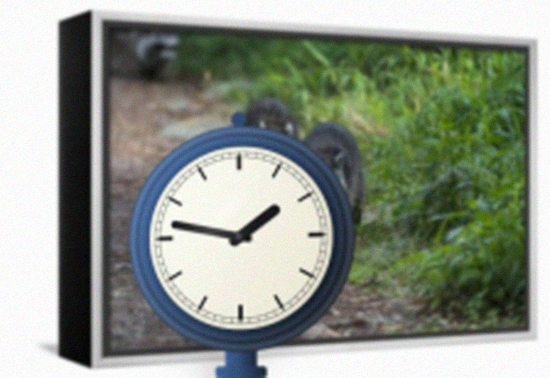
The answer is 1 h 47 min
